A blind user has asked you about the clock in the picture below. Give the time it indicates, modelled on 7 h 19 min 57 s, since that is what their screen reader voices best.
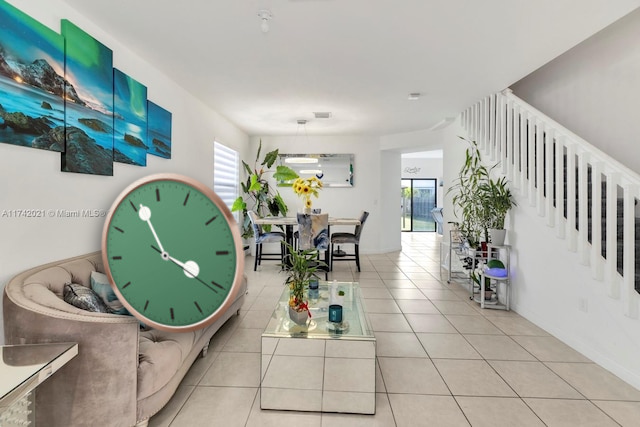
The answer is 3 h 56 min 21 s
